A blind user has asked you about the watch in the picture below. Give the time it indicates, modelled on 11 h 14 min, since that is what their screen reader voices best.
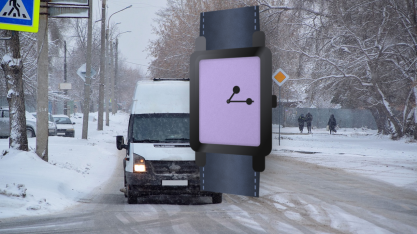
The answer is 1 h 15 min
